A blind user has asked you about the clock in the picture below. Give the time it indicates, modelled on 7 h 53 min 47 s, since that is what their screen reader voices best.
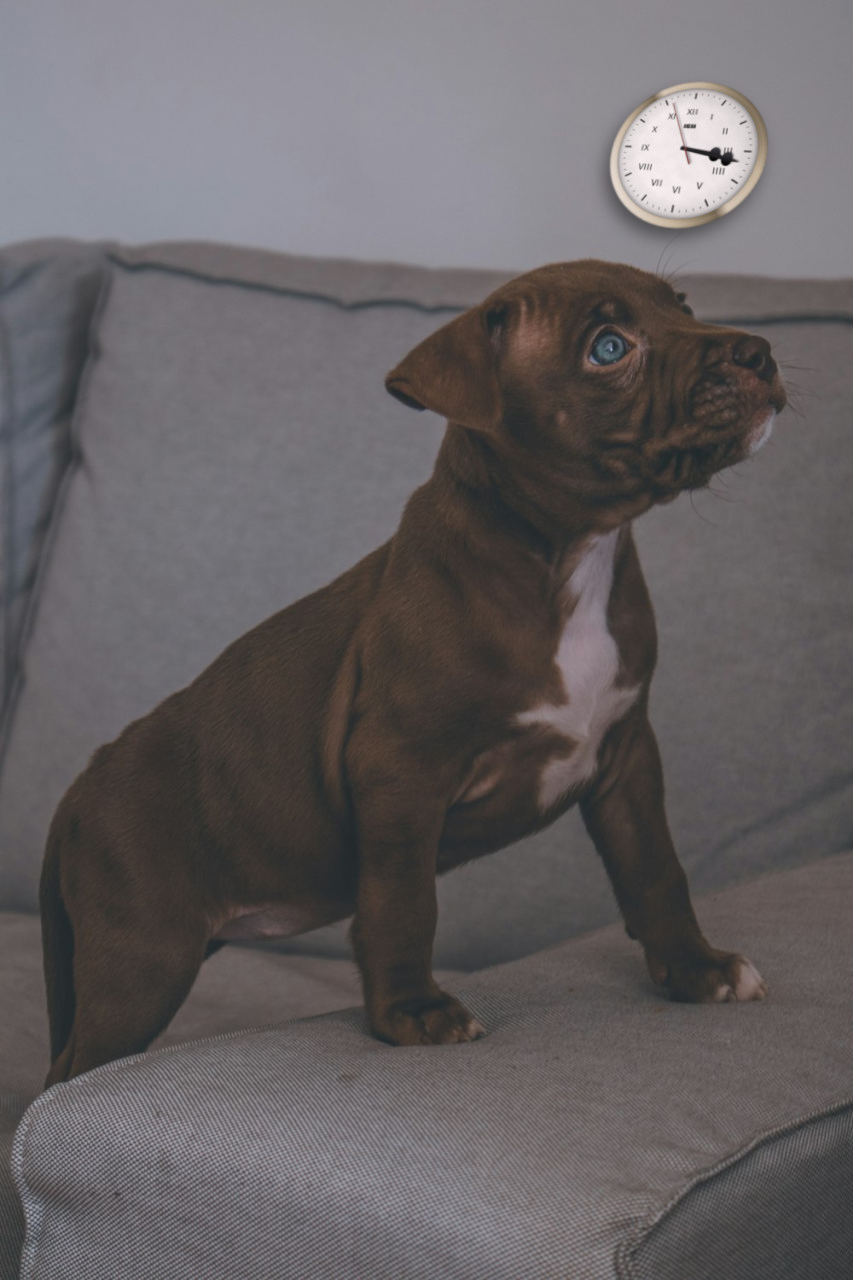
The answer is 3 h 16 min 56 s
